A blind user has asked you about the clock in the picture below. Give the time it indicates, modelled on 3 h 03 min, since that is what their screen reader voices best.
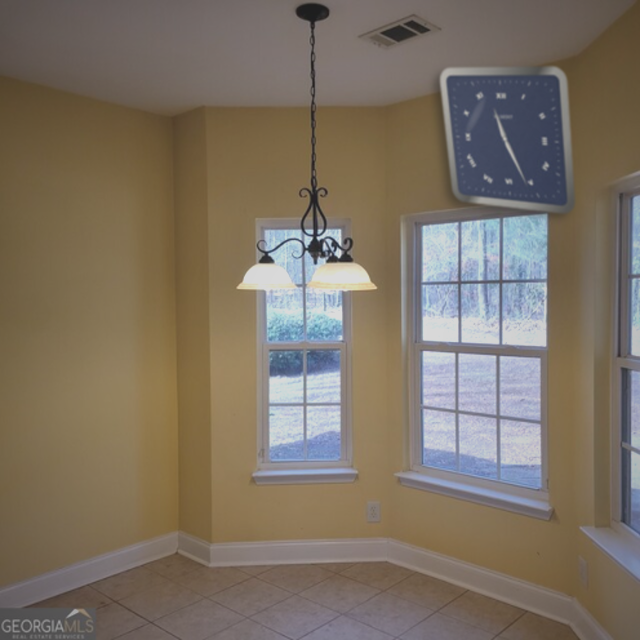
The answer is 11 h 26 min
